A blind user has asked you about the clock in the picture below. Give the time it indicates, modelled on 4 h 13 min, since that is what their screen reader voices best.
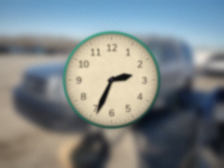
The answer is 2 h 34 min
